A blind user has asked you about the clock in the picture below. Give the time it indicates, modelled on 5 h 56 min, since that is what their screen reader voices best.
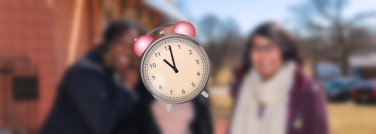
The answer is 11 h 01 min
